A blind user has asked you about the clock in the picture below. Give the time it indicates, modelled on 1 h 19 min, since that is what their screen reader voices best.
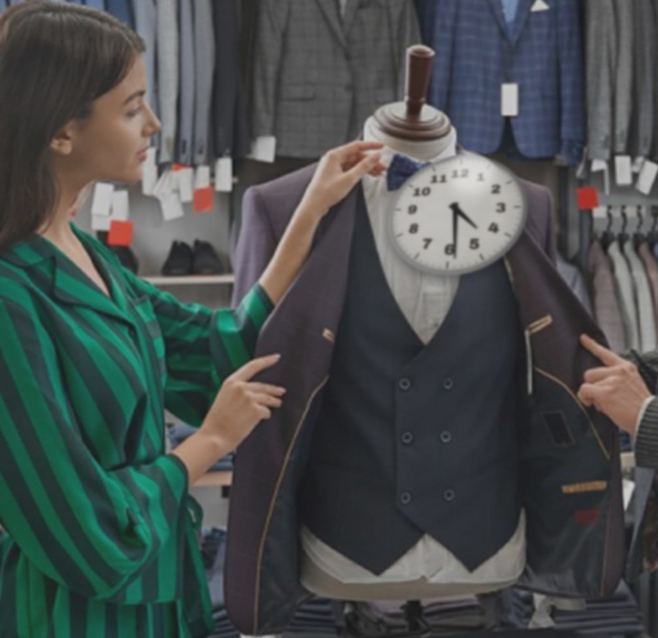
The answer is 4 h 29 min
